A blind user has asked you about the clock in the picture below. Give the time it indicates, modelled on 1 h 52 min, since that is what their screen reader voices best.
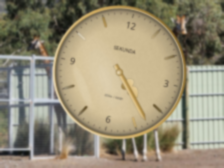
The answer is 4 h 23 min
